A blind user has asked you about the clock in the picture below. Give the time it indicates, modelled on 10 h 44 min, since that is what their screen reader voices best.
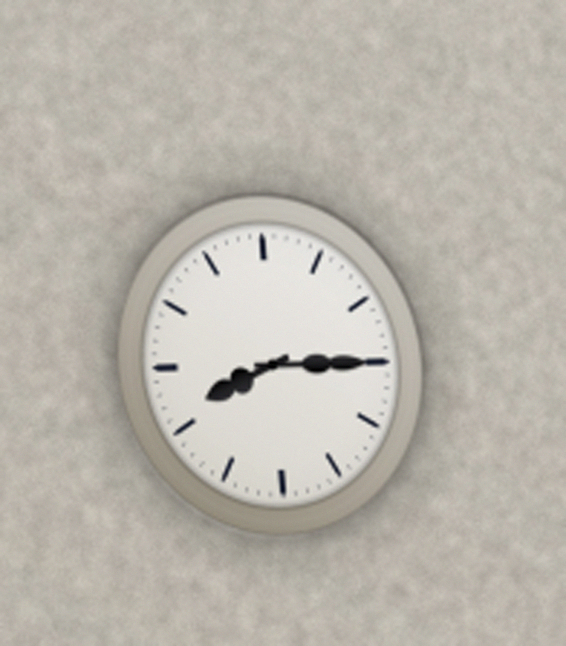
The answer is 8 h 15 min
